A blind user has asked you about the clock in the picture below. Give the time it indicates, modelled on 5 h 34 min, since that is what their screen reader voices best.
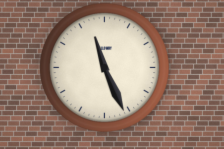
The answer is 11 h 26 min
